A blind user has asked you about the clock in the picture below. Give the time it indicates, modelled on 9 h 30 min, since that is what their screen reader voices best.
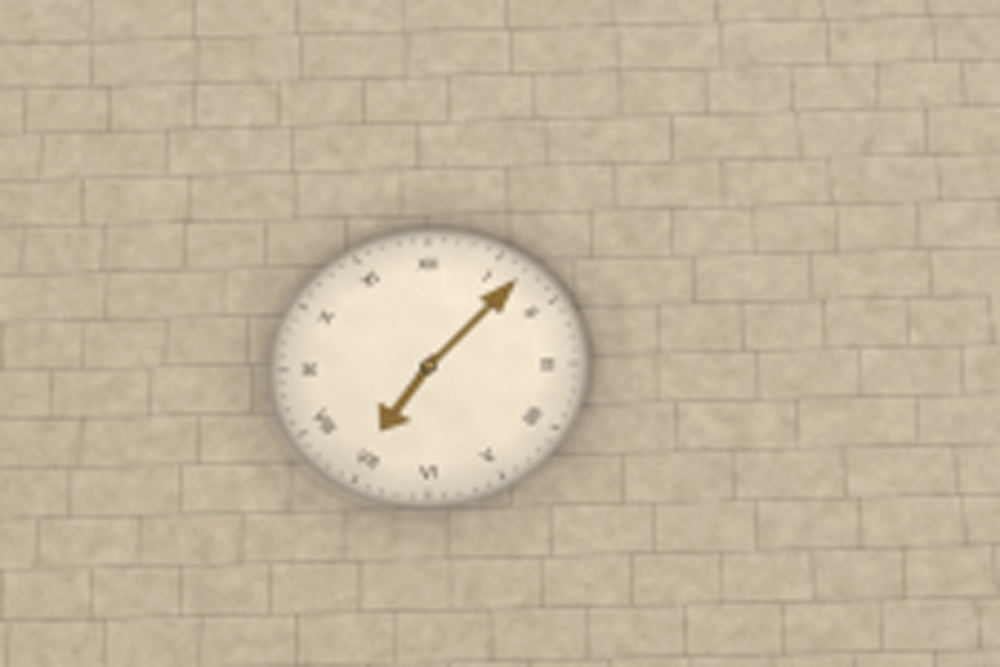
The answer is 7 h 07 min
